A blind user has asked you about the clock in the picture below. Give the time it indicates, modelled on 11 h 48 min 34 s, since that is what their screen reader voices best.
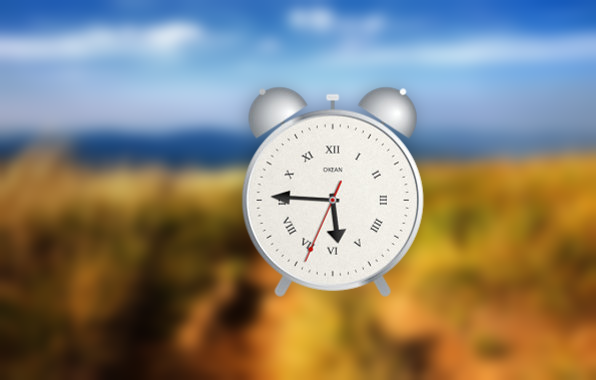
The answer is 5 h 45 min 34 s
